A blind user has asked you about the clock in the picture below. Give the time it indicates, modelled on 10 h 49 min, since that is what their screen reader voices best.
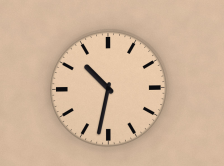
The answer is 10 h 32 min
